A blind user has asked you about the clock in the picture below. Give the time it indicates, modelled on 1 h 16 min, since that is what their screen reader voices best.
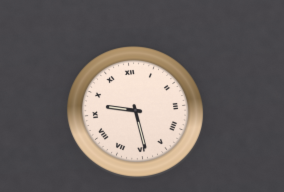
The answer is 9 h 29 min
